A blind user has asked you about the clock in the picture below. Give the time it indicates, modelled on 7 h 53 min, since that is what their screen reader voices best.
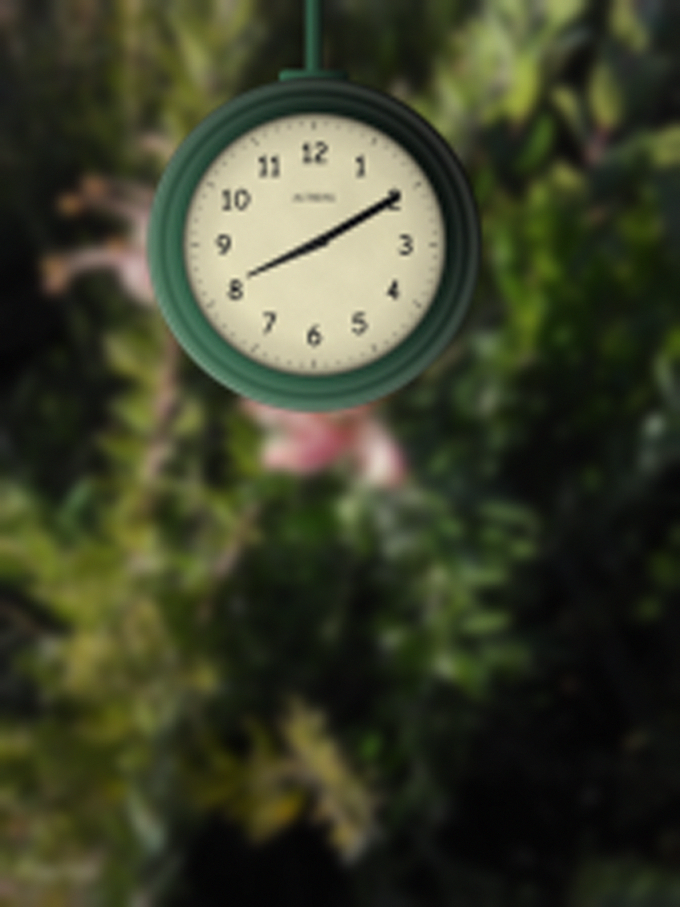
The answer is 8 h 10 min
